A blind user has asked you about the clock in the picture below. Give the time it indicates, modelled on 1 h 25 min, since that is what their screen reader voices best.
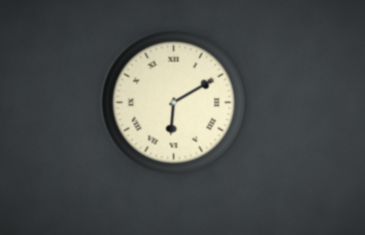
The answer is 6 h 10 min
